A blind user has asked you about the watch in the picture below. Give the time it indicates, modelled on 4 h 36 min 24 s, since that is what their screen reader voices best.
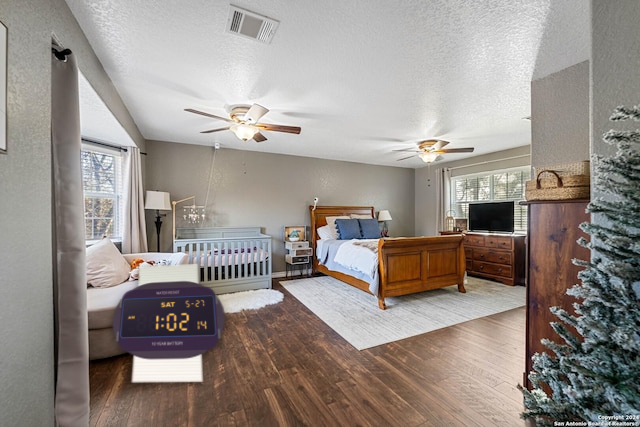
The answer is 1 h 02 min 14 s
